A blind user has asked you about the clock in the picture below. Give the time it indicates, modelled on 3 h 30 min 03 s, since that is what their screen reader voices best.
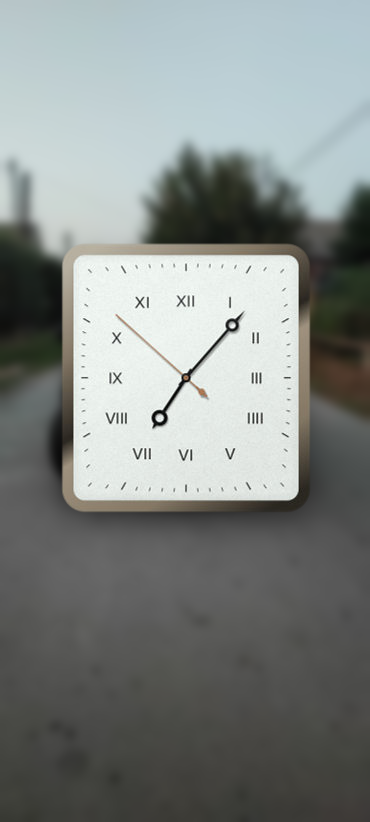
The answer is 7 h 06 min 52 s
